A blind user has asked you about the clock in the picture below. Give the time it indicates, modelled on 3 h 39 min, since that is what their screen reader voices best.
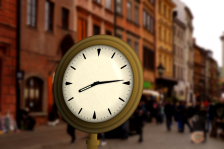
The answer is 8 h 14 min
